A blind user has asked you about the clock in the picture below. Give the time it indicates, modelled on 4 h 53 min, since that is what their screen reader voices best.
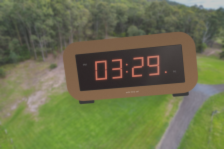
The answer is 3 h 29 min
